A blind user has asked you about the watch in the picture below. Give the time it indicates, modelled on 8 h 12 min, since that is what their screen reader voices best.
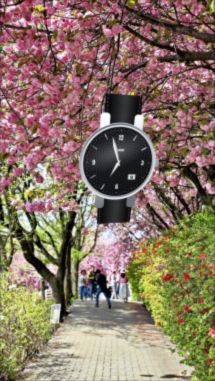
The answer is 6 h 57 min
